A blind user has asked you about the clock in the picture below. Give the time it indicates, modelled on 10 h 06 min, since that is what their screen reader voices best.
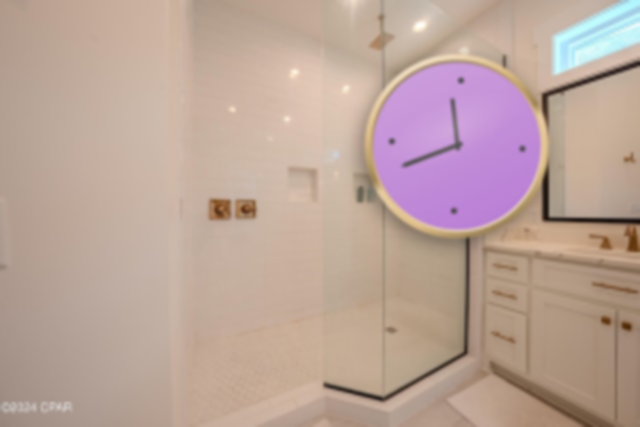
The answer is 11 h 41 min
